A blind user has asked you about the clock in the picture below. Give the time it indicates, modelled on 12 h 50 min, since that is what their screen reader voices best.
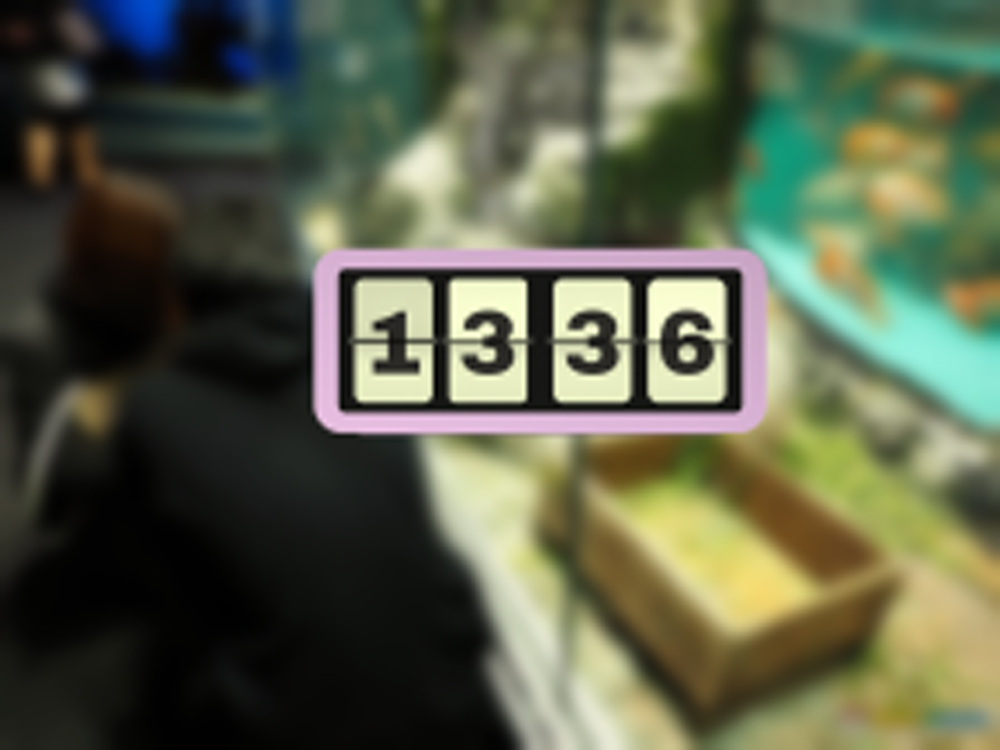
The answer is 13 h 36 min
